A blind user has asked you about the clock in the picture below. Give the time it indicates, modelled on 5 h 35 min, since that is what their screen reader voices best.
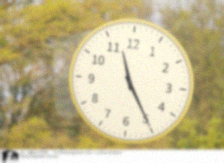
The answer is 11 h 25 min
